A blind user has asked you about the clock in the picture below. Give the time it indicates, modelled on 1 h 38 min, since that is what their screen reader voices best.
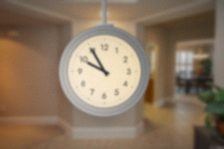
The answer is 9 h 55 min
